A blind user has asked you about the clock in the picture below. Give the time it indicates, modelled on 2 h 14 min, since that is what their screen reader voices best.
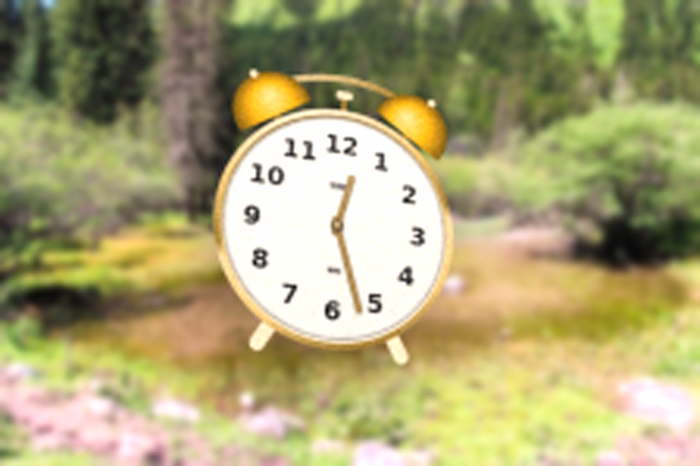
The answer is 12 h 27 min
